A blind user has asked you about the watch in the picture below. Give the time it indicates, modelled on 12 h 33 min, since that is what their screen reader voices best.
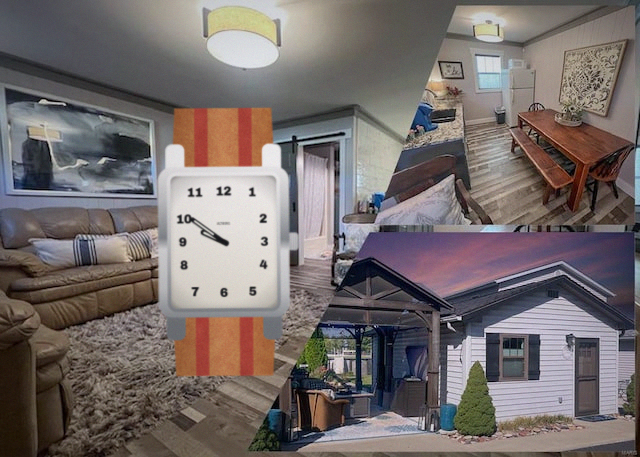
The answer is 9 h 51 min
